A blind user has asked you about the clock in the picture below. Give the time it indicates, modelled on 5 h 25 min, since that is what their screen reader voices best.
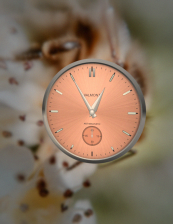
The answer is 12 h 55 min
